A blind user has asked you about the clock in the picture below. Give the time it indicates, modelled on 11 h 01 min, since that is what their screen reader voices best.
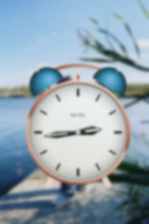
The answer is 2 h 44 min
